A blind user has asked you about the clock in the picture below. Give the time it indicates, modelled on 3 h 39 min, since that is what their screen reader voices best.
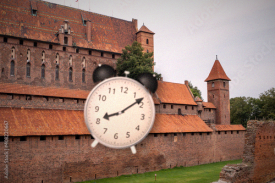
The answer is 8 h 08 min
